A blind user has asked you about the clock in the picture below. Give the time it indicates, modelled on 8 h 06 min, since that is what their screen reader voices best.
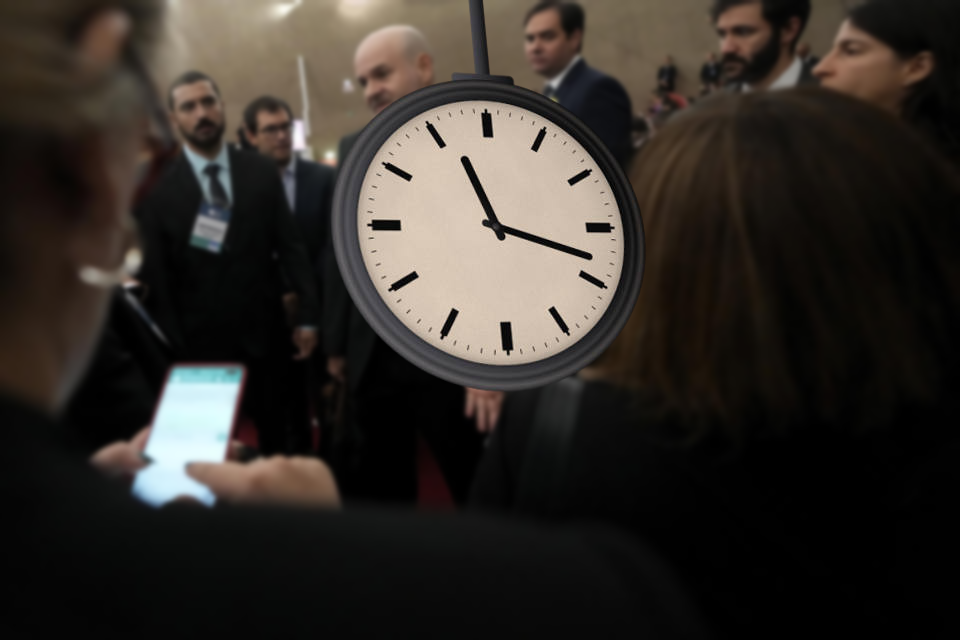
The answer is 11 h 18 min
